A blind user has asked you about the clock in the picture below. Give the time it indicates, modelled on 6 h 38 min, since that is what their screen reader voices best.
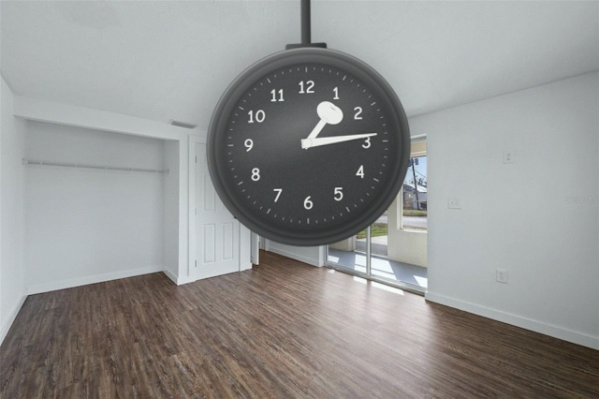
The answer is 1 h 14 min
